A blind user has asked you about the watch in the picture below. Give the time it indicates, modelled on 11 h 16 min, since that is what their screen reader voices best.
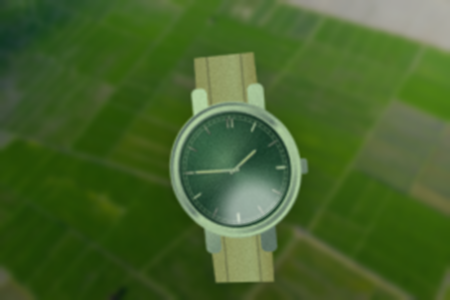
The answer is 1 h 45 min
